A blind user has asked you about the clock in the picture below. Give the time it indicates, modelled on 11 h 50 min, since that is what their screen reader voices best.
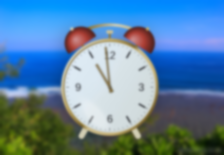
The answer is 10 h 59 min
